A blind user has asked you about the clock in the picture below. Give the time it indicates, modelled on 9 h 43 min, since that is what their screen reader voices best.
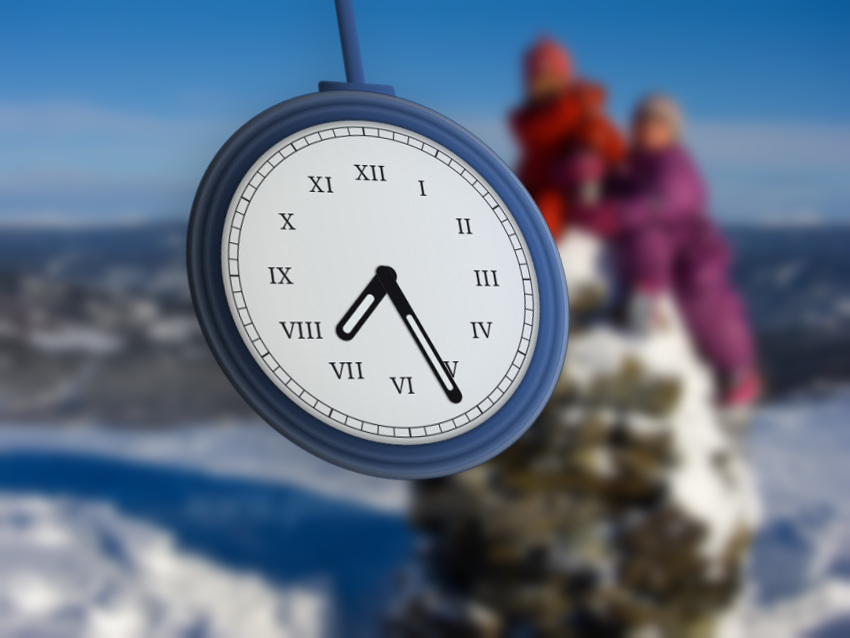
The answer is 7 h 26 min
